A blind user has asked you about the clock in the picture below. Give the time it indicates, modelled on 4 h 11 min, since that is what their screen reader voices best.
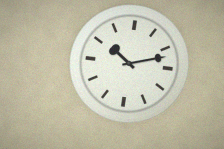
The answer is 10 h 12 min
